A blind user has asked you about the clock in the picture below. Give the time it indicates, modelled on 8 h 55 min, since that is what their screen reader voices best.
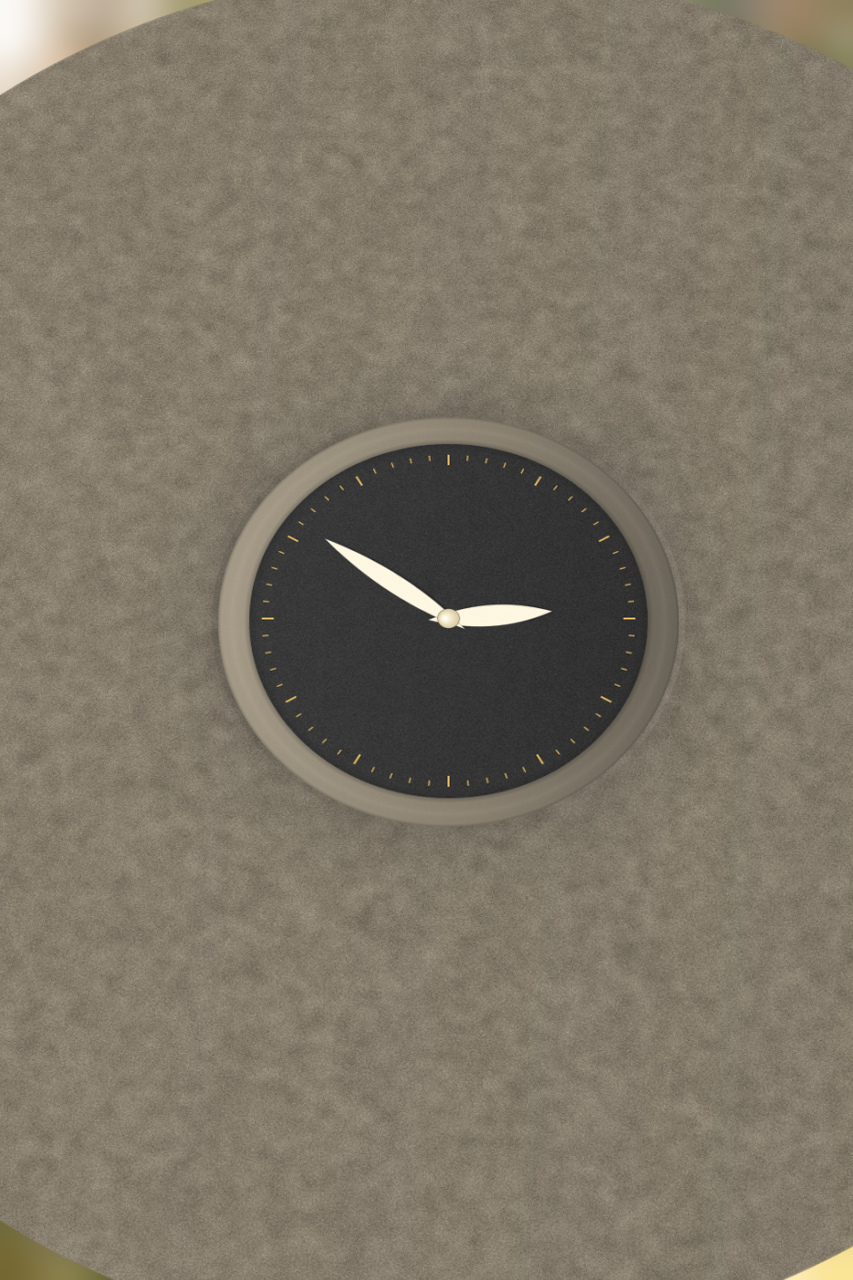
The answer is 2 h 51 min
